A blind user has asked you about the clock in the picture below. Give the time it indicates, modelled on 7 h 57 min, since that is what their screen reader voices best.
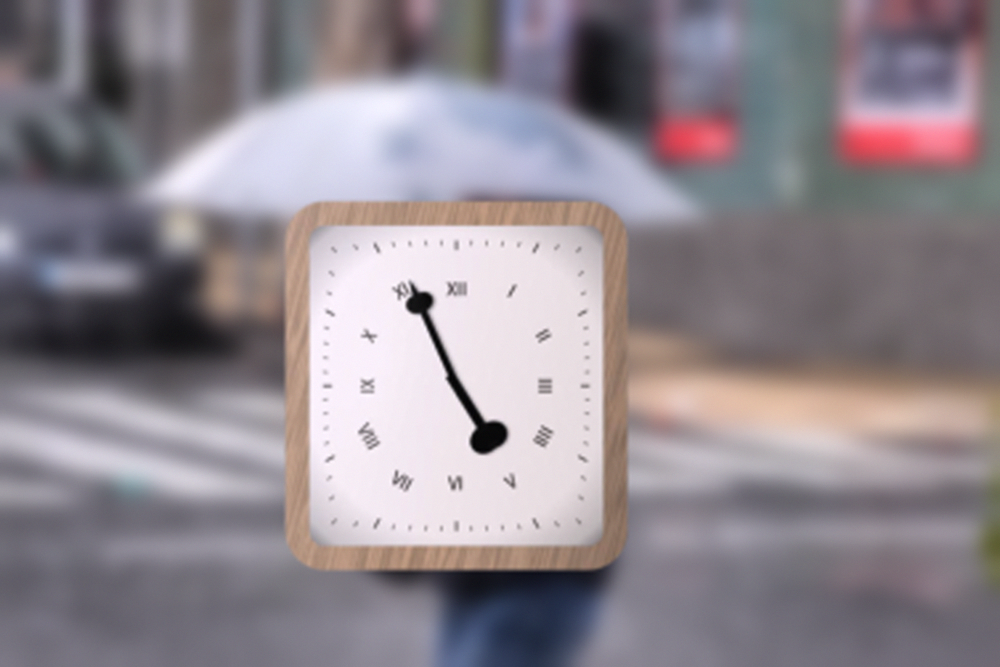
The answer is 4 h 56 min
